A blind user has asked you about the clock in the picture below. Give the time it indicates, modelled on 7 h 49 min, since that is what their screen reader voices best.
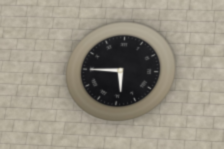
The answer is 5 h 45 min
